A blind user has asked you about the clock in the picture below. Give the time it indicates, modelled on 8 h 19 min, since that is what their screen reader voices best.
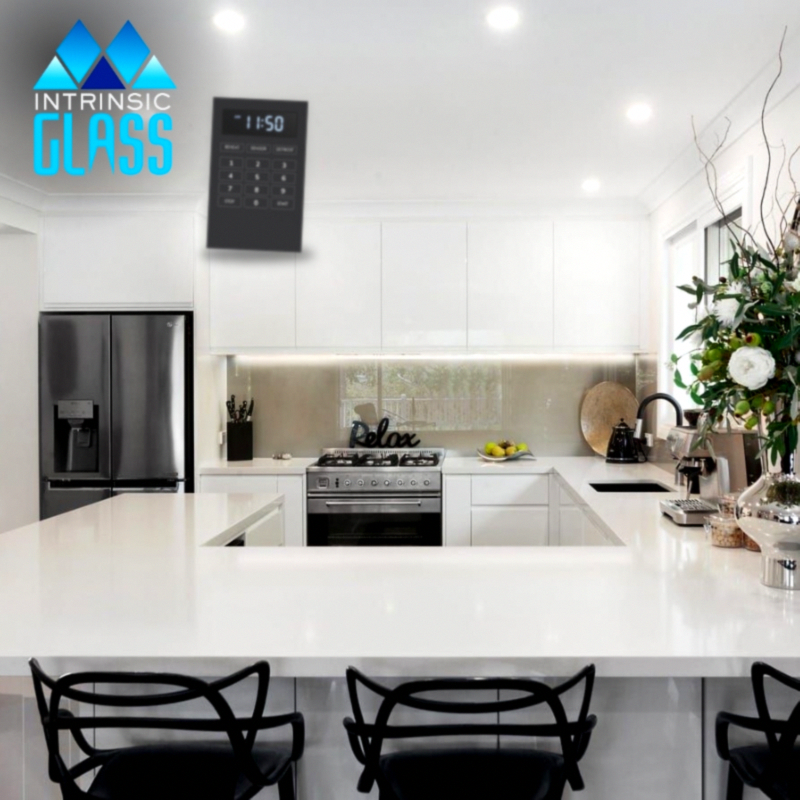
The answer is 11 h 50 min
